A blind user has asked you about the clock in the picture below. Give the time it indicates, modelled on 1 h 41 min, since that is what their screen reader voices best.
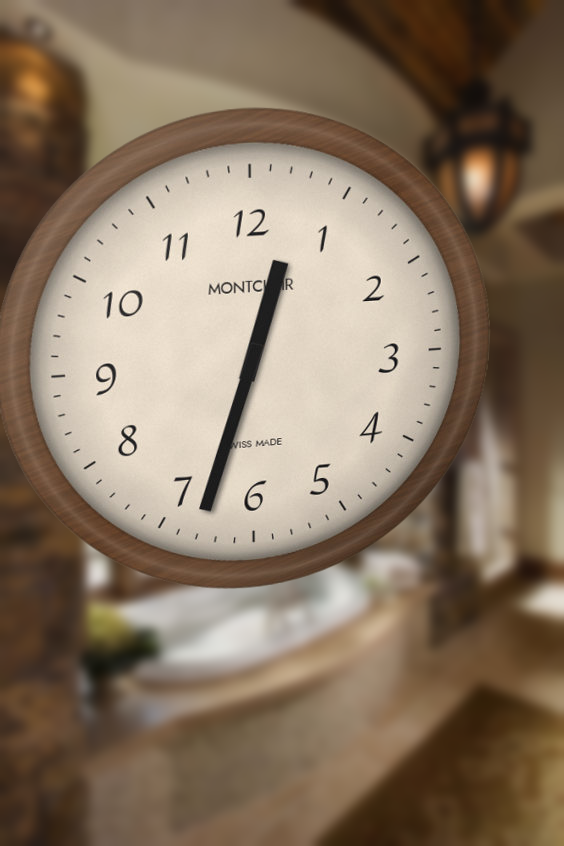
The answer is 12 h 33 min
